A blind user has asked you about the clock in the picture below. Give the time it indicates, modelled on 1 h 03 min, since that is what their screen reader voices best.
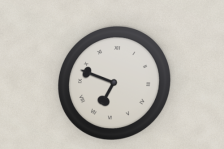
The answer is 6 h 48 min
